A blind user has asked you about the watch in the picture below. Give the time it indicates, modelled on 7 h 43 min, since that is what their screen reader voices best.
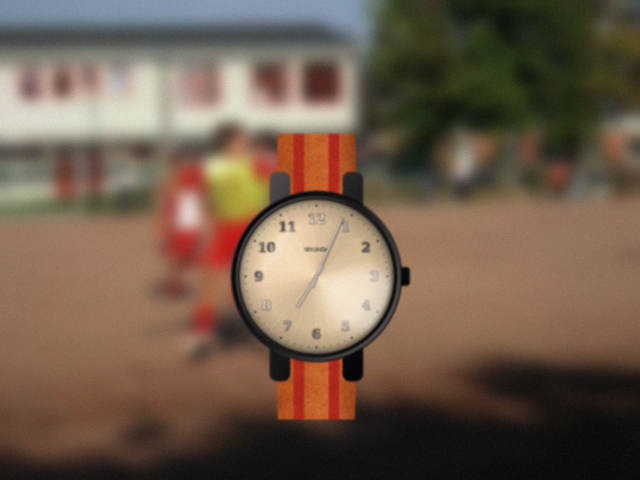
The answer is 7 h 04 min
